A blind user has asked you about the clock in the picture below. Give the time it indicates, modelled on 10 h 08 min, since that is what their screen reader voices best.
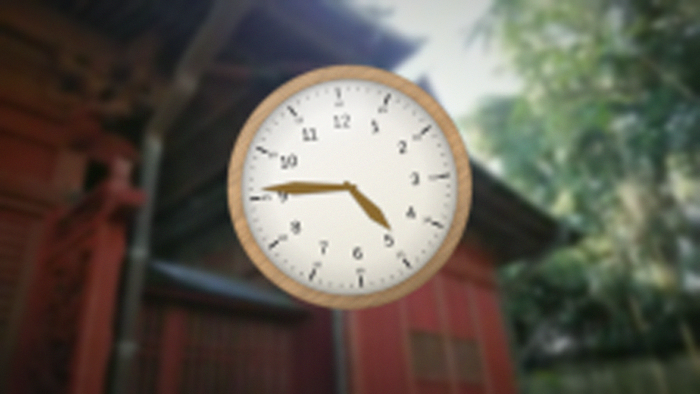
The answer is 4 h 46 min
